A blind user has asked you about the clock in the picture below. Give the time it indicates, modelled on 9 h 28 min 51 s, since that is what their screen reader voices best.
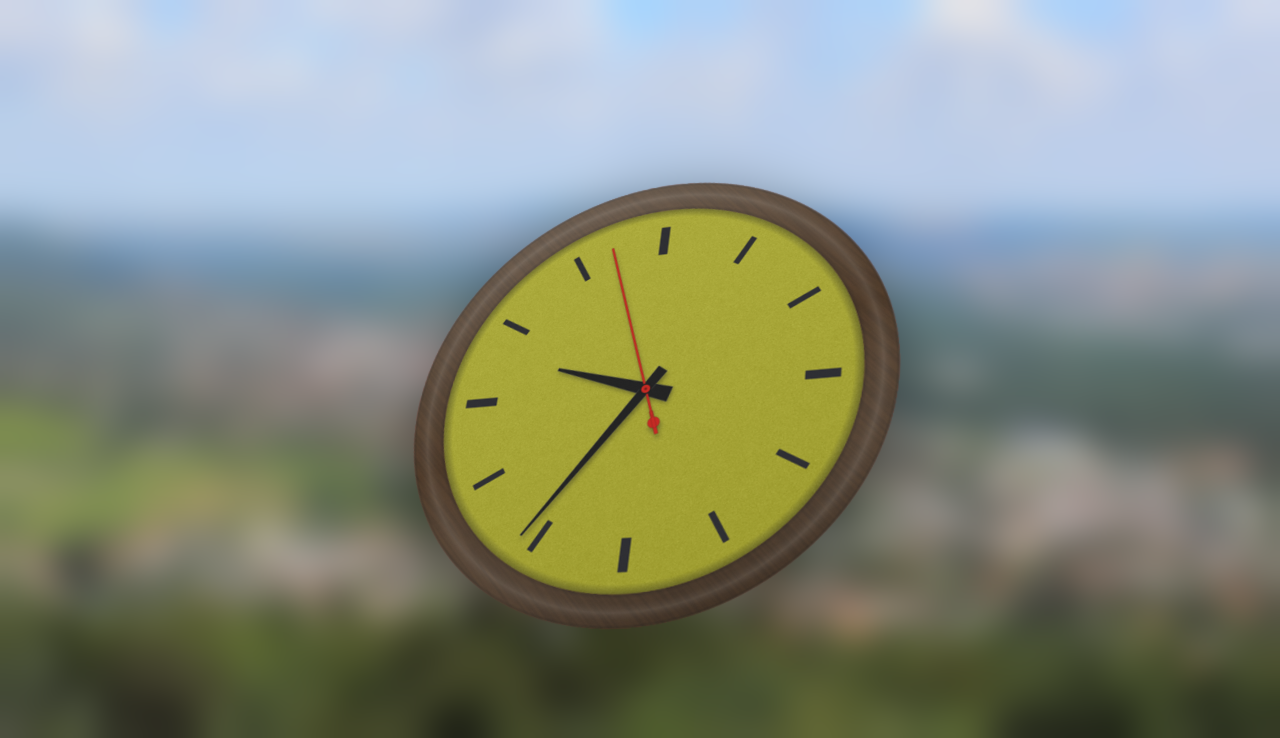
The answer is 9 h 35 min 57 s
